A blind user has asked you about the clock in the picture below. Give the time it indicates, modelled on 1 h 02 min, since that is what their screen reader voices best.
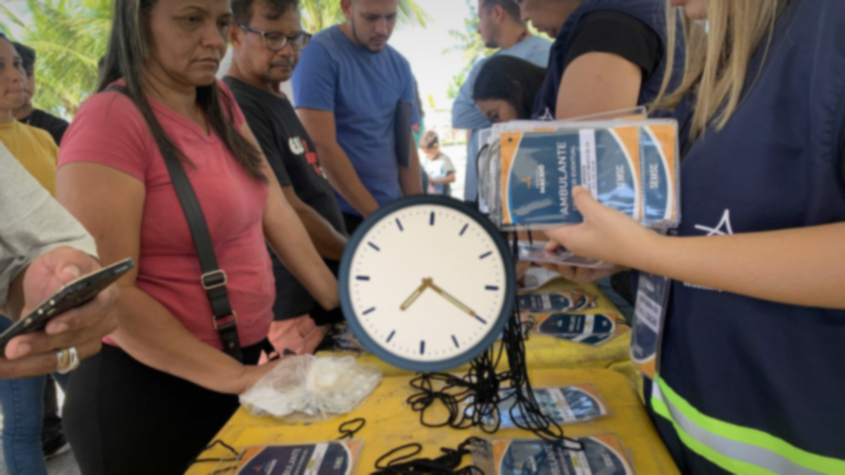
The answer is 7 h 20 min
